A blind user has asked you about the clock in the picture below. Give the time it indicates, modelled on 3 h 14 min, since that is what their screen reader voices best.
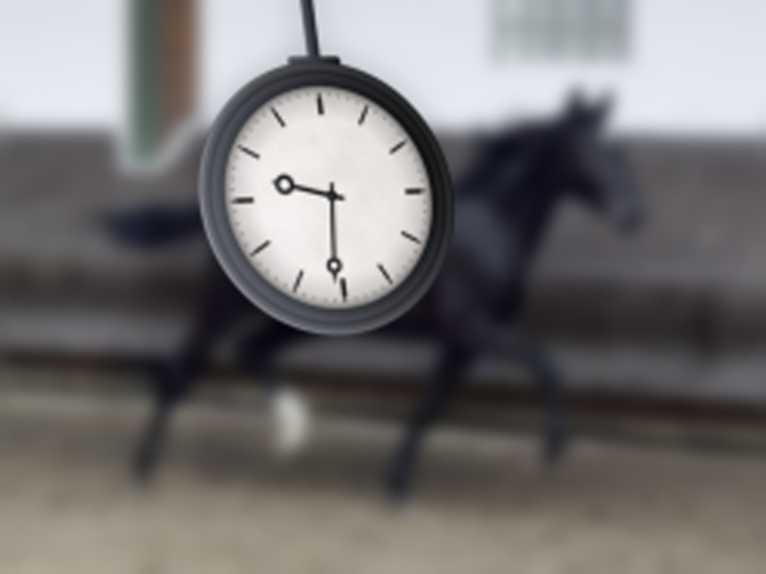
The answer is 9 h 31 min
